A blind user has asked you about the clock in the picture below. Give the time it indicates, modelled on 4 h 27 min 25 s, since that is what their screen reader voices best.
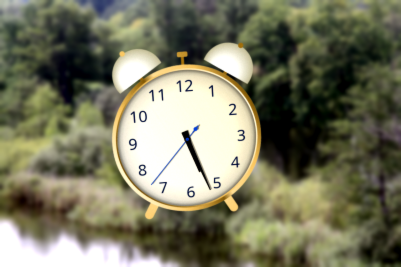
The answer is 5 h 26 min 37 s
